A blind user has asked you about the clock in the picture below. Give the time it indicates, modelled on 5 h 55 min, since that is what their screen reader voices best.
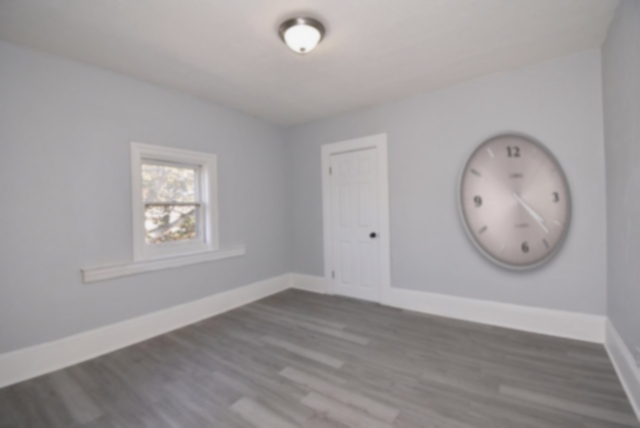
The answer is 4 h 23 min
